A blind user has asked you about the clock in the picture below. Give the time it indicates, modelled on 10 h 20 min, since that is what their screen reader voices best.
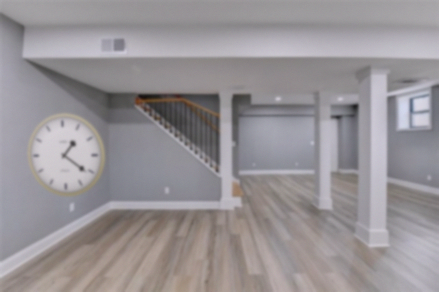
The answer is 1 h 21 min
